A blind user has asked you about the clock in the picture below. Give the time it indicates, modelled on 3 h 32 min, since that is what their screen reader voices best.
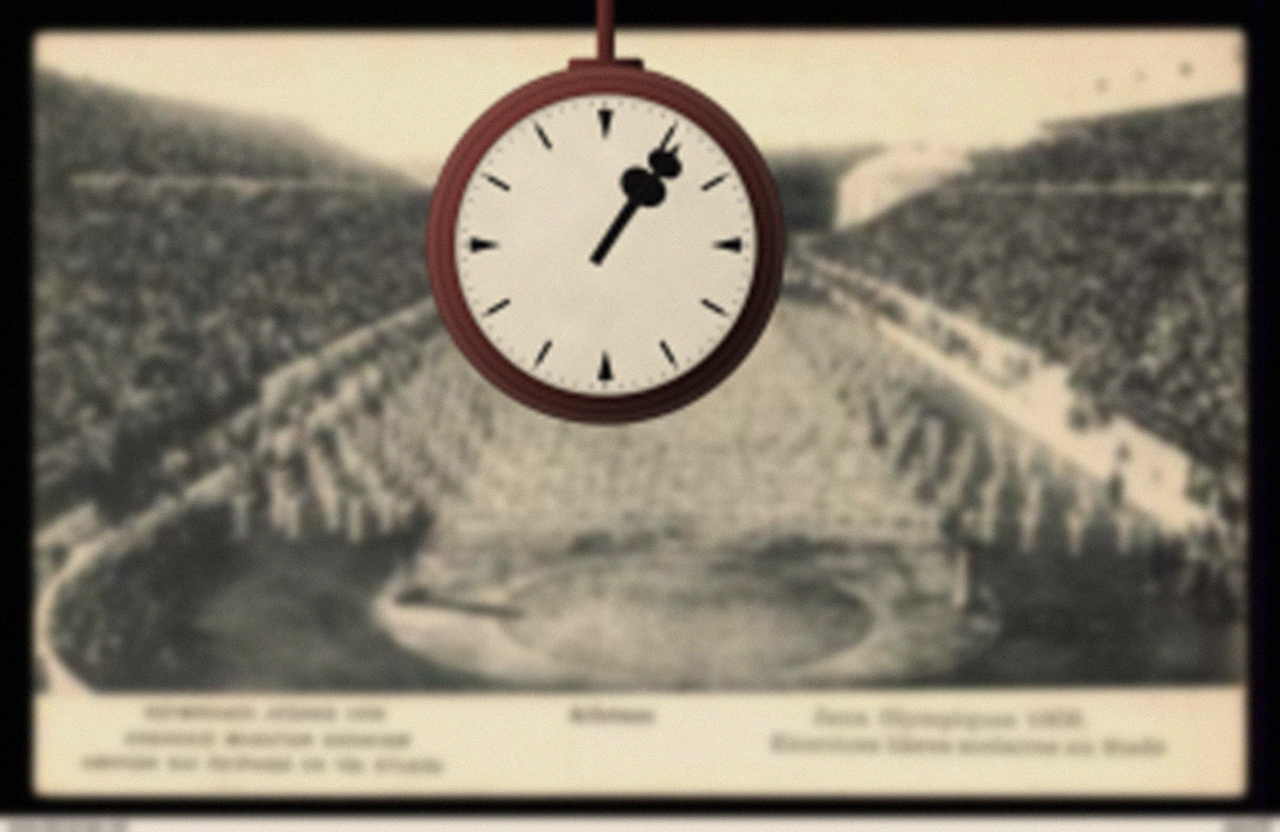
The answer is 1 h 06 min
